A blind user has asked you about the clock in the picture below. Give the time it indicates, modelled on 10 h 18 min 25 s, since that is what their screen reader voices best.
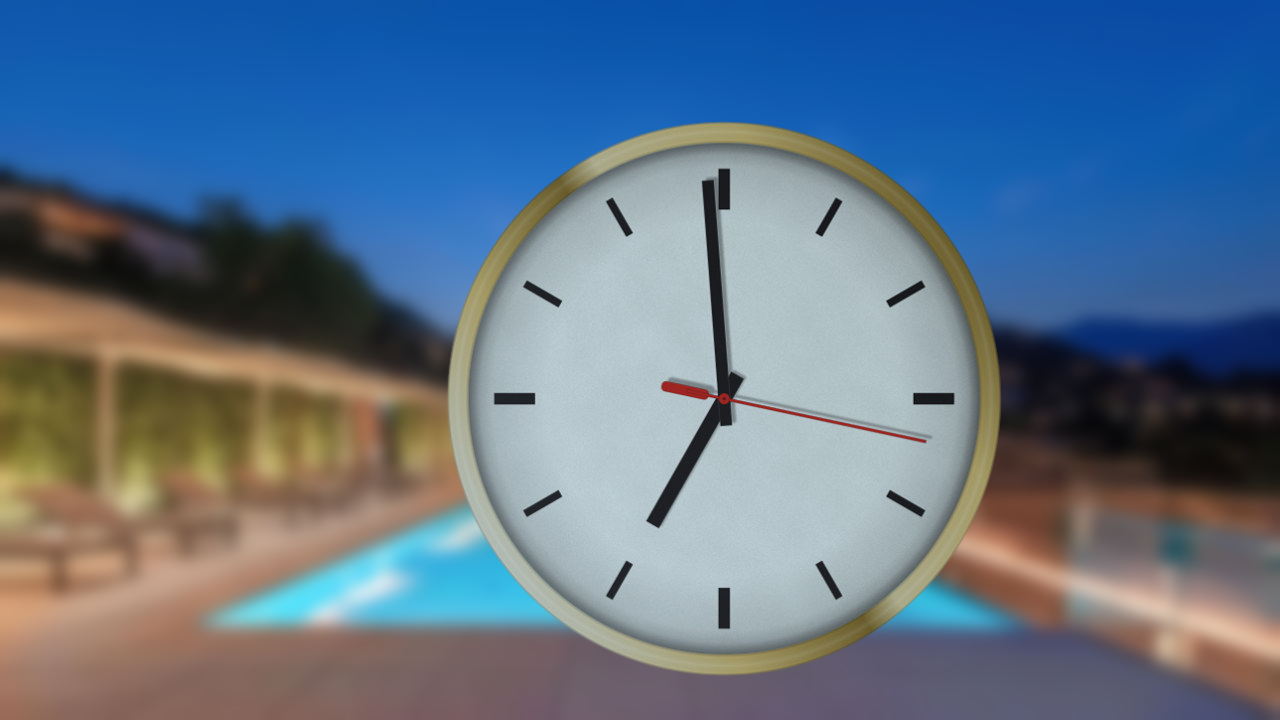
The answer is 6 h 59 min 17 s
